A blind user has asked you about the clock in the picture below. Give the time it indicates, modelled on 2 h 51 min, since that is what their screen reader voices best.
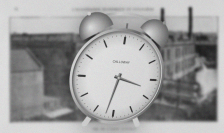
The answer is 3 h 32 min
